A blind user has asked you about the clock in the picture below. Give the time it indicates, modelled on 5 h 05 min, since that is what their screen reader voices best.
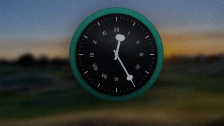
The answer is 12 h 25 min
